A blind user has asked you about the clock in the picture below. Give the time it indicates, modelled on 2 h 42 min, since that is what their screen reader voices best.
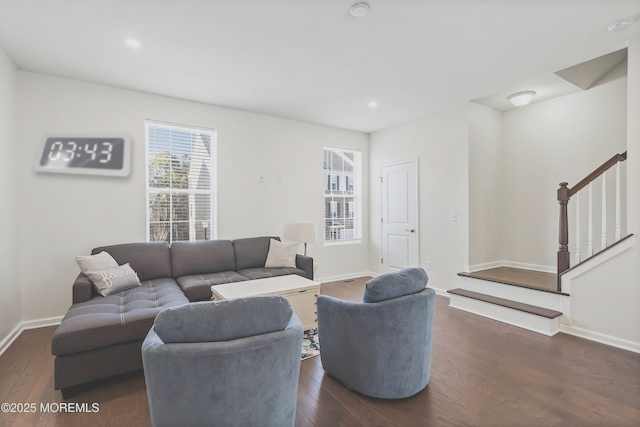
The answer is 3 h 43 min
